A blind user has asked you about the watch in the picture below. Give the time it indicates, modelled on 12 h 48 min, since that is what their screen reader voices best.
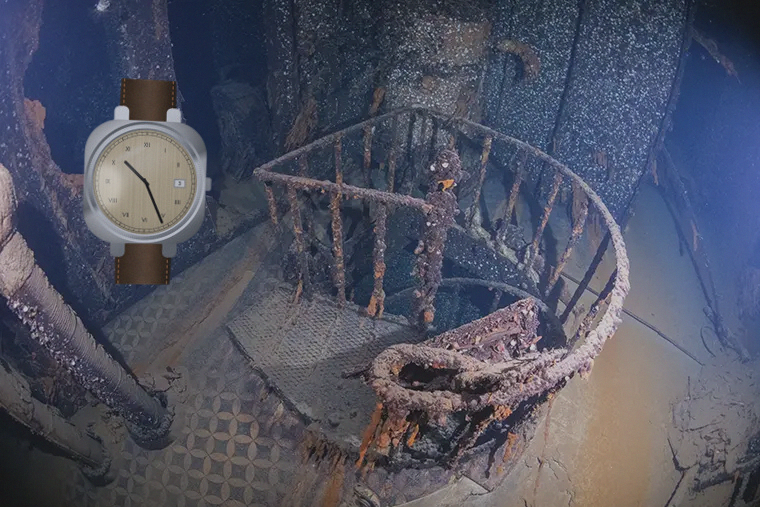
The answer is 10 h 26 min
